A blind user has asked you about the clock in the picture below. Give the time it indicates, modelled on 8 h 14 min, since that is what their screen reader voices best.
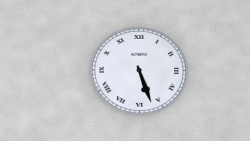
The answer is 5 h 27 min
